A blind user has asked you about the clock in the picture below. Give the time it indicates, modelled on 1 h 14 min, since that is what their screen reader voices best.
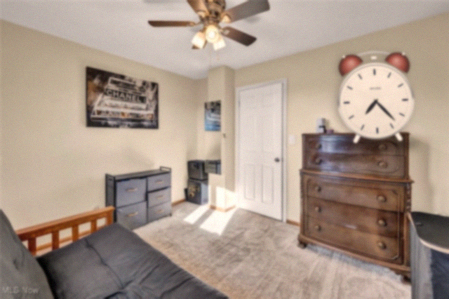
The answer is 7 h 23 min
